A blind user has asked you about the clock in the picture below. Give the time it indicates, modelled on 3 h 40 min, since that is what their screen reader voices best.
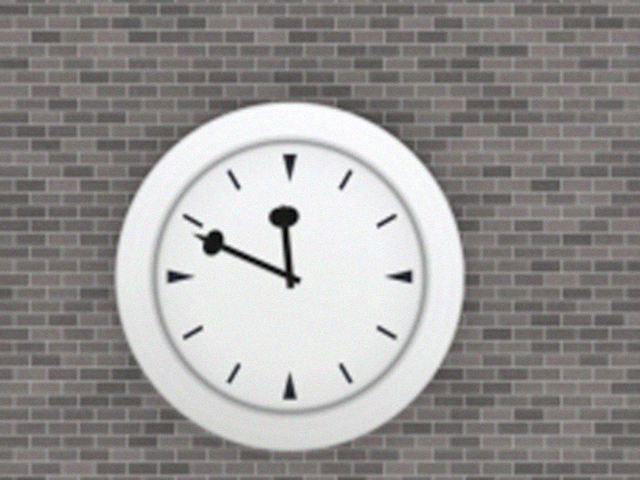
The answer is 11 h 49 min
